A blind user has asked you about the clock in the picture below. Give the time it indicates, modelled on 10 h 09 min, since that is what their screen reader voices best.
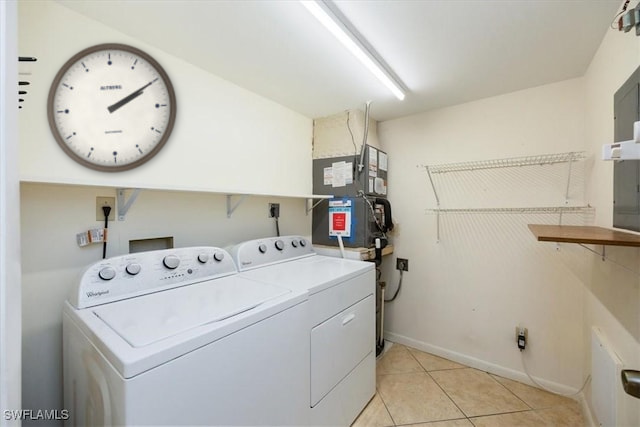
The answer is 2 h 10 min
